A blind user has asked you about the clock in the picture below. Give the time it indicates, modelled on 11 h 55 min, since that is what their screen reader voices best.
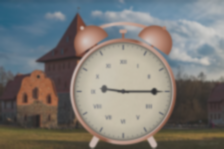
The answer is 9 h 15 min
